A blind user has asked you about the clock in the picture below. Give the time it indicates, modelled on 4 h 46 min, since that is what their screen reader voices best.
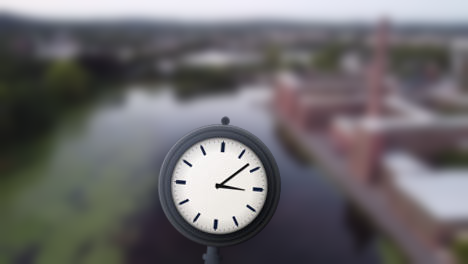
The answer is 3 h 08 min
